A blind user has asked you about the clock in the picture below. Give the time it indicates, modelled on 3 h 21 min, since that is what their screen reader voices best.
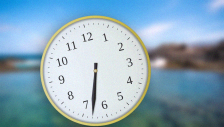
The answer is 6 h 33 min
